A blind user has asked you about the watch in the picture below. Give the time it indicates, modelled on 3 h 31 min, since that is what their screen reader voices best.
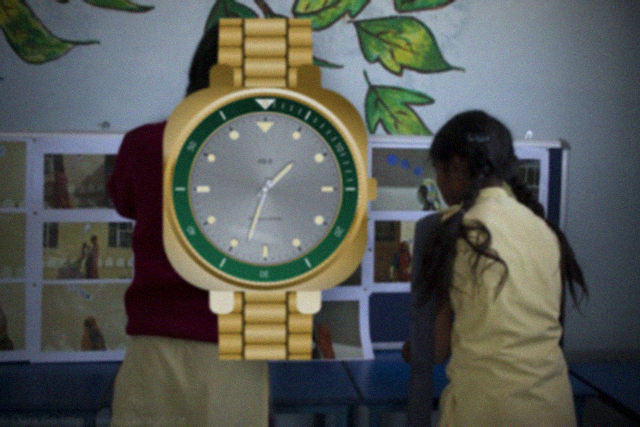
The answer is 1 h 33 min
